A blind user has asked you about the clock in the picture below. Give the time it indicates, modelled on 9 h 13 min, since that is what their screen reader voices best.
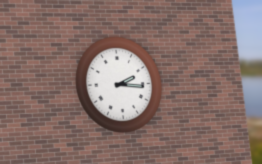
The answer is 2 h 16 min
